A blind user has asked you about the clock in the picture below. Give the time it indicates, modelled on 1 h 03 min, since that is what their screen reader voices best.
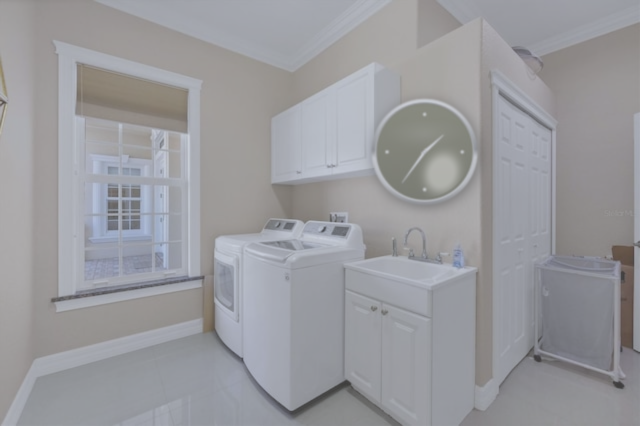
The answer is 1 h 36 min
